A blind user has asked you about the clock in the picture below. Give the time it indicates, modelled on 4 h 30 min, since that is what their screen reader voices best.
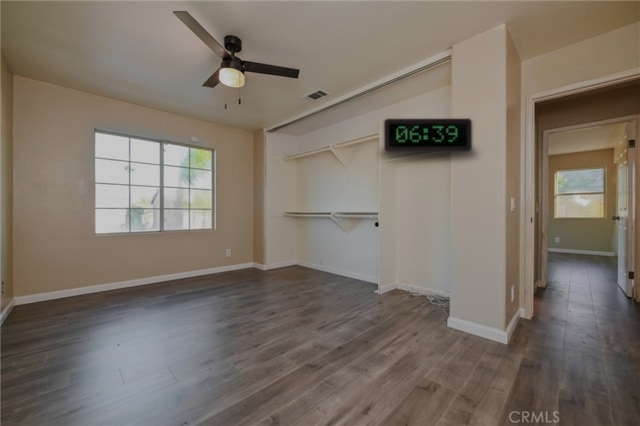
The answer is 6 h 39 min
